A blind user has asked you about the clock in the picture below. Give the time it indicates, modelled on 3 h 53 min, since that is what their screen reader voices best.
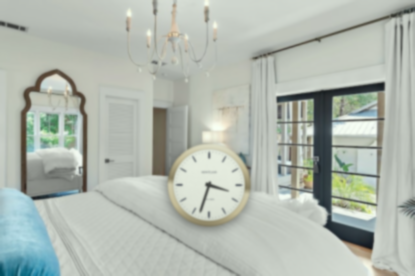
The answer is 3 h 33 min
